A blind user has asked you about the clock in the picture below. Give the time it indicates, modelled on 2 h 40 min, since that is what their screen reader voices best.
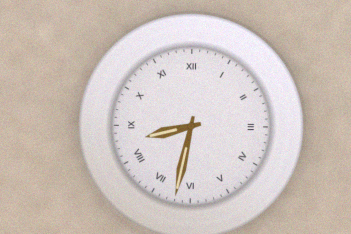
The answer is 8 h 32 min
